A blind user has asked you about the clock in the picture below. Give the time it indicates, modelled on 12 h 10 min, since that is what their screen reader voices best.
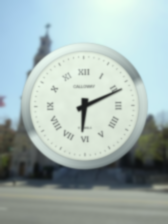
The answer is 6 h 11 min
